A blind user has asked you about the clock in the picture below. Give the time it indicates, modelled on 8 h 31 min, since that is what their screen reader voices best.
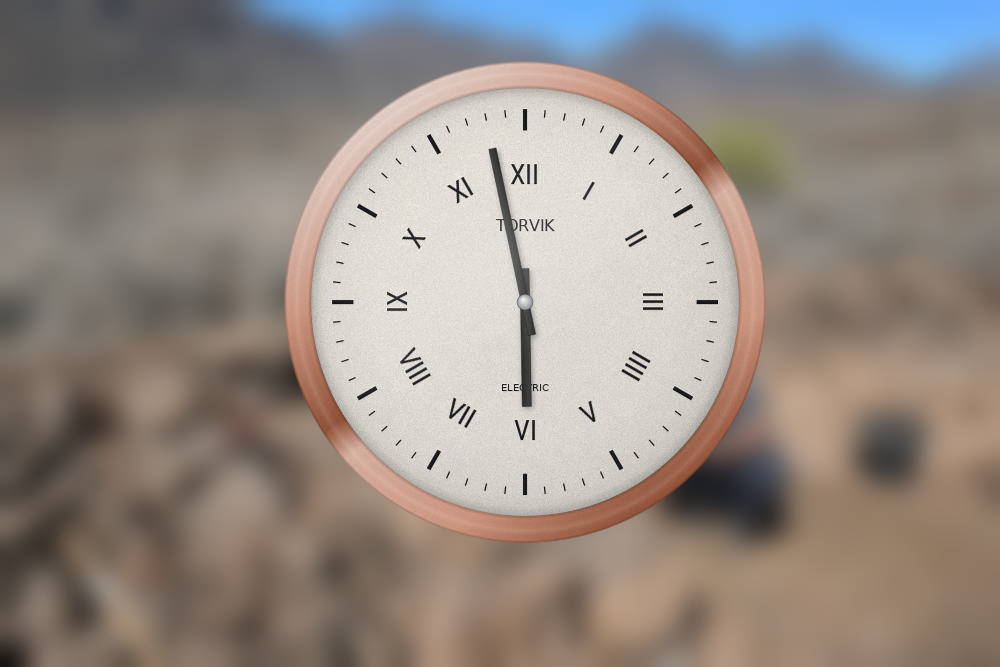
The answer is 5 h 58 min
